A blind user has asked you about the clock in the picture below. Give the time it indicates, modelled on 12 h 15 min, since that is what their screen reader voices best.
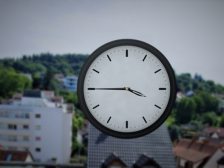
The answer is 3 h 45 min
